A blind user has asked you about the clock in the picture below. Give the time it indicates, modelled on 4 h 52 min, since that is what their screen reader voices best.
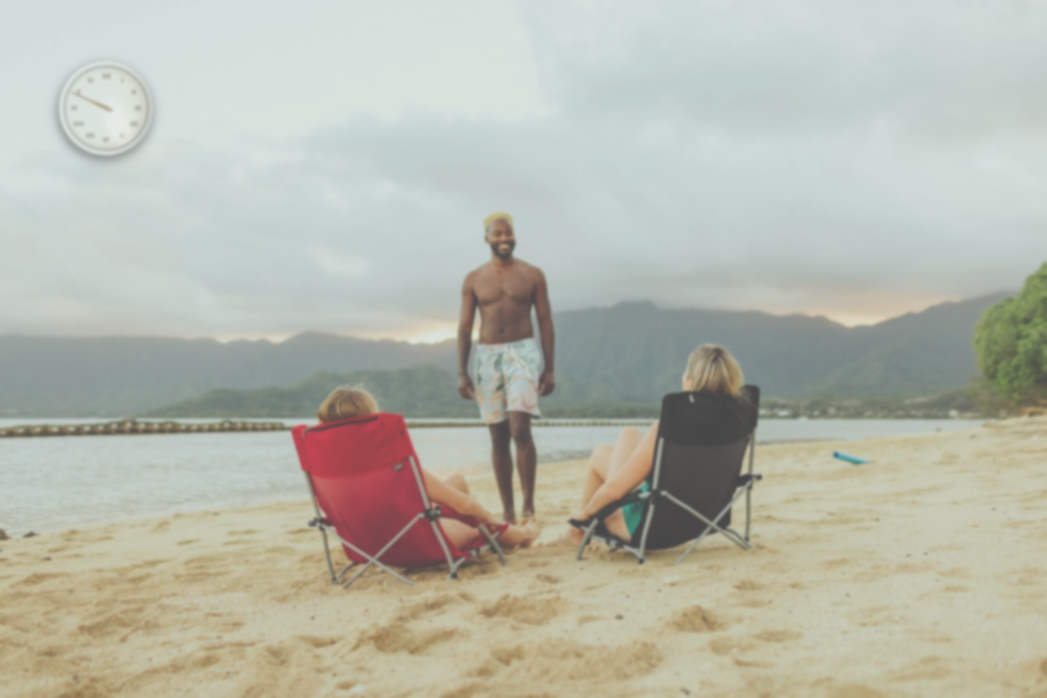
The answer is 9 h 49 min
